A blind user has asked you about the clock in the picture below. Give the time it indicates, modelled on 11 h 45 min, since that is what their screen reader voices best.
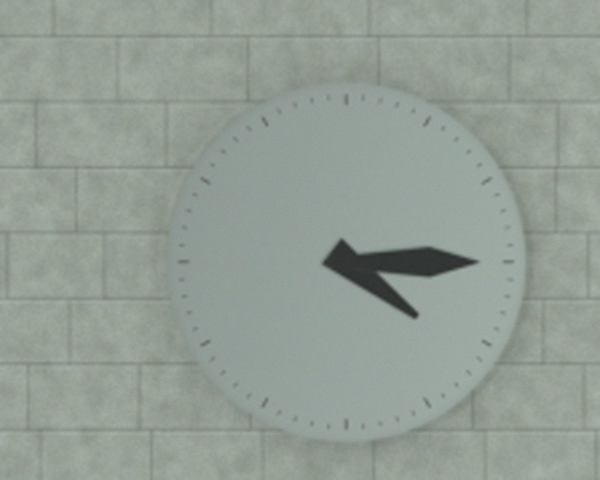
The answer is 4 h 15 min
